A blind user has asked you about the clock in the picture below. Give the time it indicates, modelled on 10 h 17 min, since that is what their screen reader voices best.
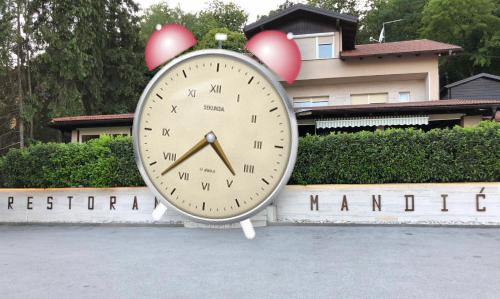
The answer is 4 h 38 min
